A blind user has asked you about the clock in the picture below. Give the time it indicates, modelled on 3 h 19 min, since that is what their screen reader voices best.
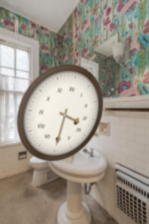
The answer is 3 h 30 min
